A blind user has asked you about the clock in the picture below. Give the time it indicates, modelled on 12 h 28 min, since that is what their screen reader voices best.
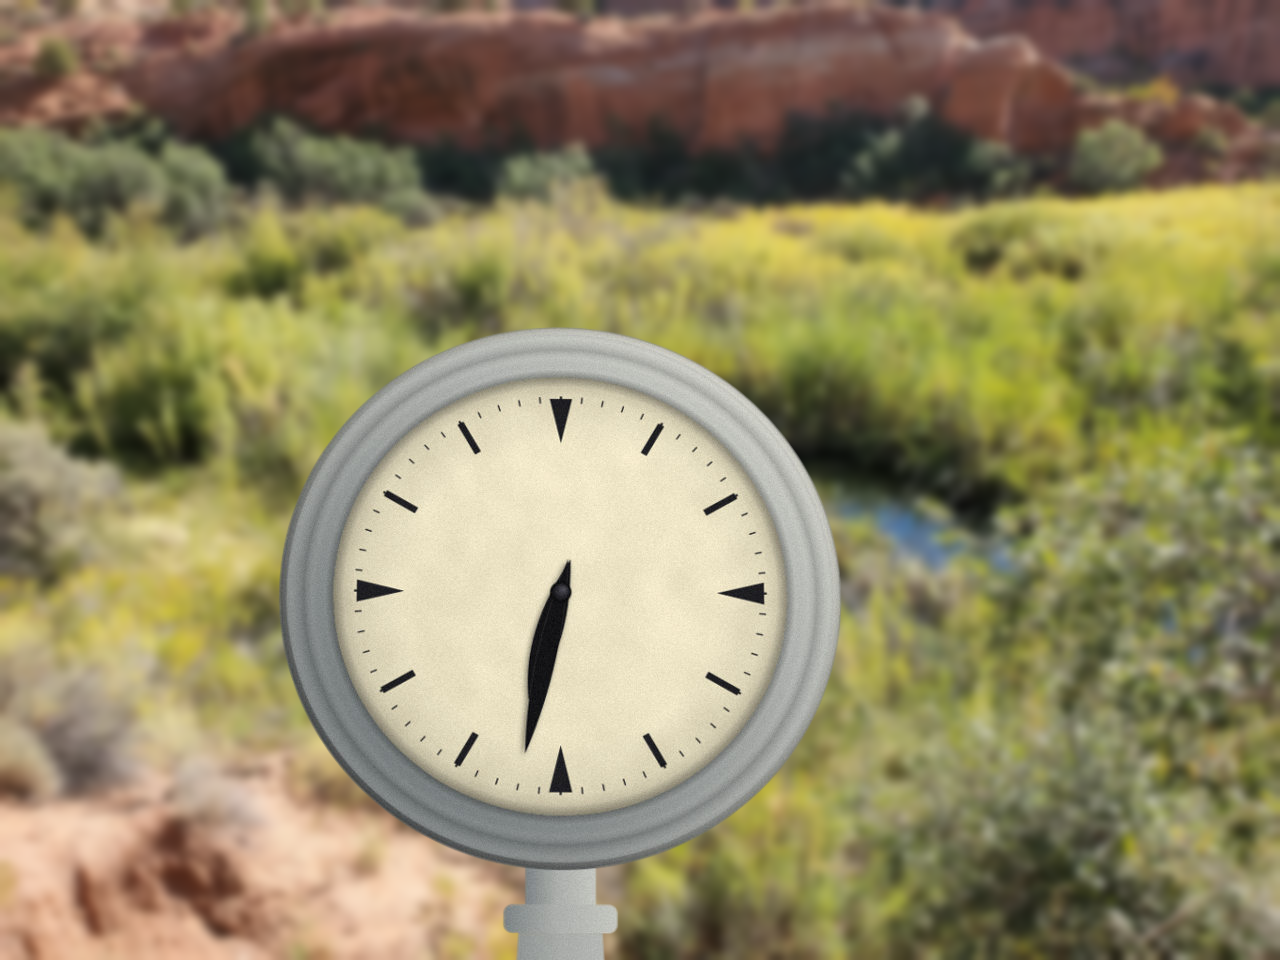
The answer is 6 h 32 min
